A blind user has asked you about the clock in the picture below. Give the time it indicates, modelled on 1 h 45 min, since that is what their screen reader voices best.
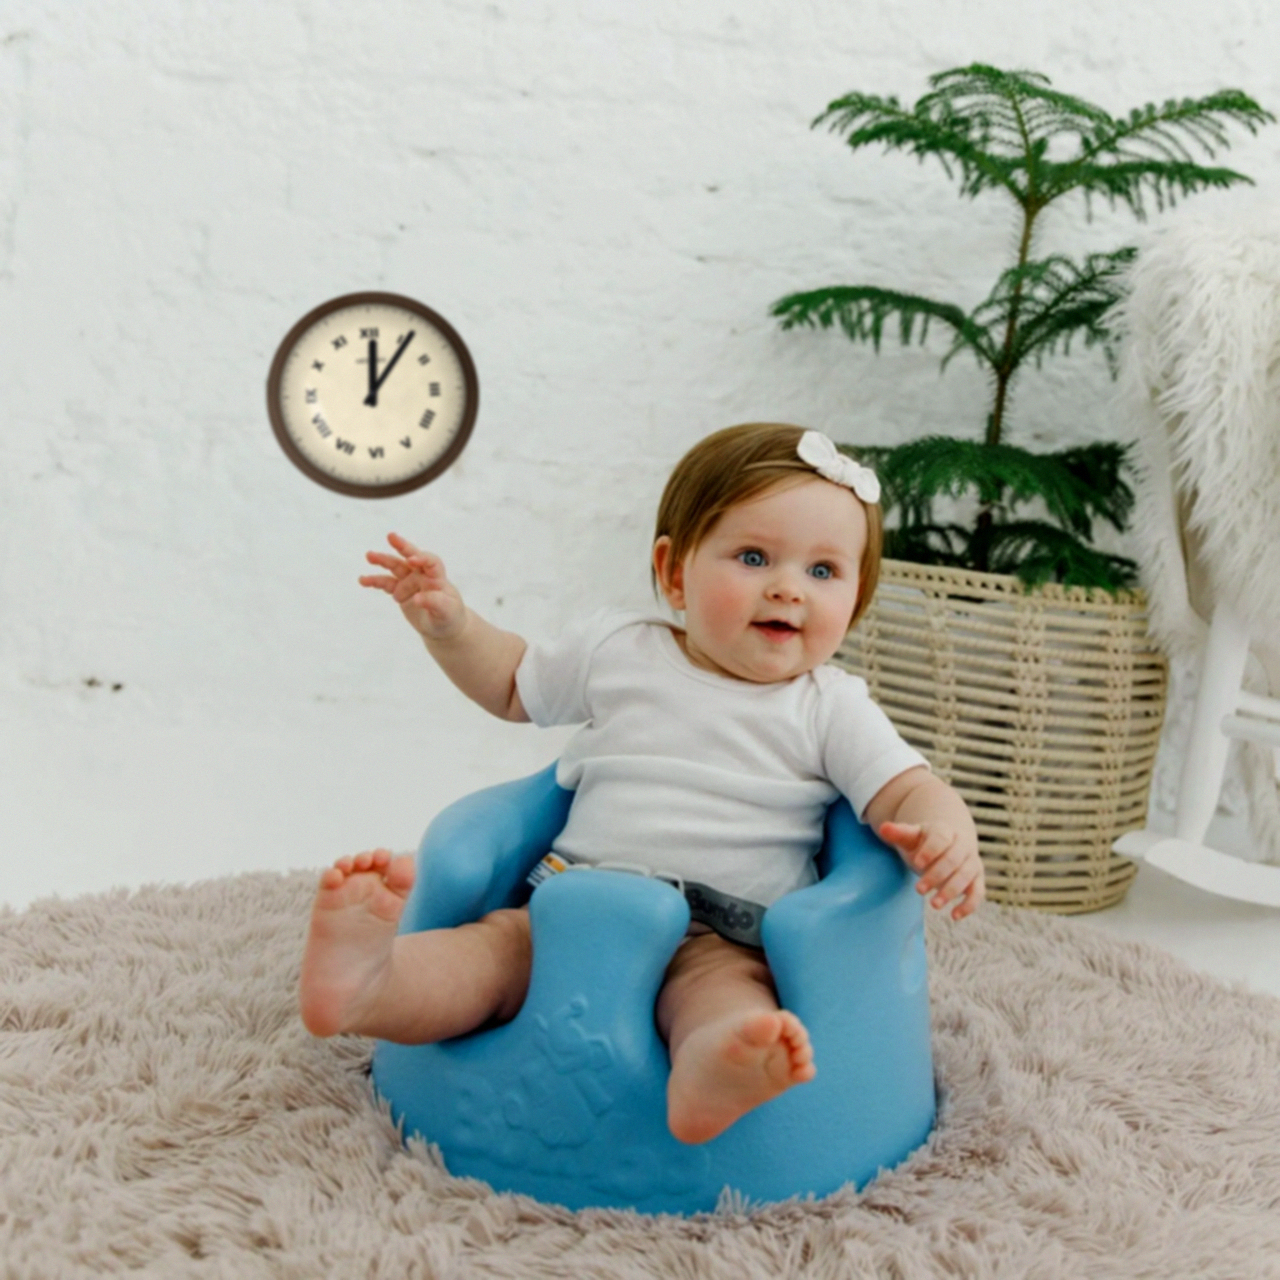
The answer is 12 h 06 min
